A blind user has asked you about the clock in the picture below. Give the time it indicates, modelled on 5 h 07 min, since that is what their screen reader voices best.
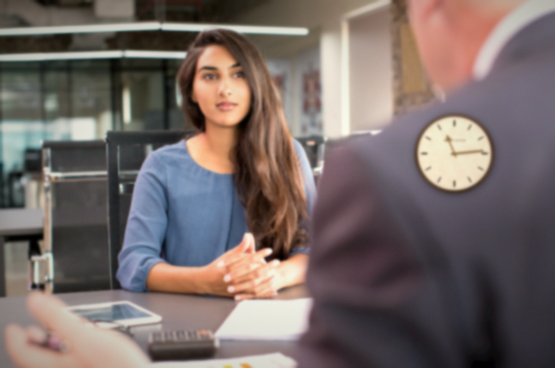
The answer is 11 h 14 min
